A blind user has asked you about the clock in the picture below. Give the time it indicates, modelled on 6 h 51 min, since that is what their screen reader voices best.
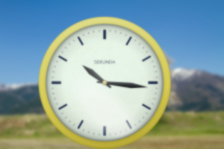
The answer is 10 h 16 min
